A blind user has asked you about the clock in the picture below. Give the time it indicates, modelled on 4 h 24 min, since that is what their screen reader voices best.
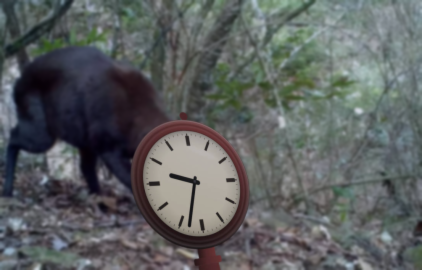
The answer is 9 h 33 min
